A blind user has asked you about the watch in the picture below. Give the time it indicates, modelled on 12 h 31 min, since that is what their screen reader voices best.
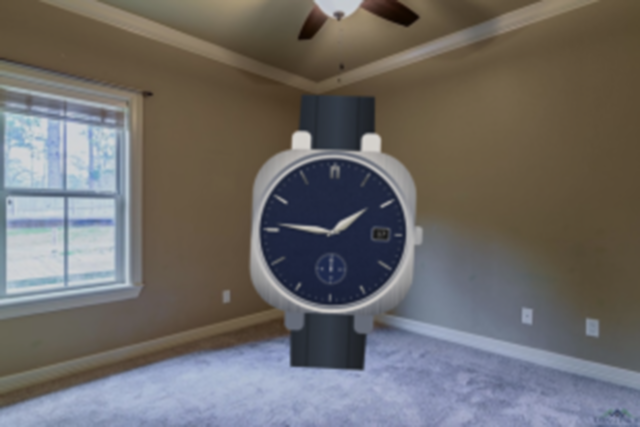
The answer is 1 h 46 min
